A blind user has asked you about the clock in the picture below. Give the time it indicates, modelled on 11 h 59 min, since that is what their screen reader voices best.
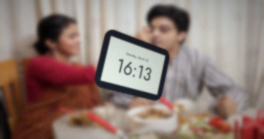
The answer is 16 h 13 min
